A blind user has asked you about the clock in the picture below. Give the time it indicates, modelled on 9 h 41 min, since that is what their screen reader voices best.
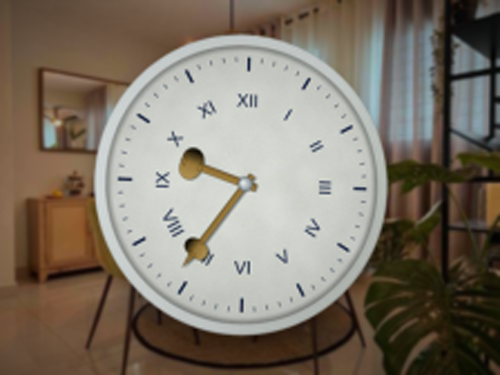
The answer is 9 h 36 min
